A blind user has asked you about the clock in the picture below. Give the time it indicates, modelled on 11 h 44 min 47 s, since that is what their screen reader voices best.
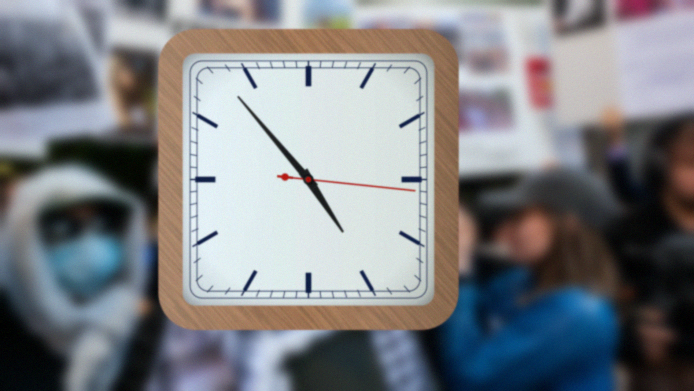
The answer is 4 h 53 min 16 s
